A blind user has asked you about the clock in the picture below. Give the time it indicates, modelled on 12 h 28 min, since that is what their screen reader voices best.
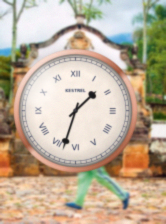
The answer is 1 h 33 min
